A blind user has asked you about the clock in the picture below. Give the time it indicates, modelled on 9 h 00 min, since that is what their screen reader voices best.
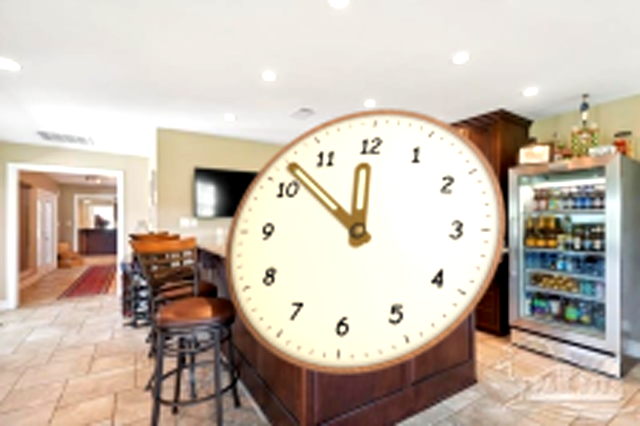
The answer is 11 h 52 min
